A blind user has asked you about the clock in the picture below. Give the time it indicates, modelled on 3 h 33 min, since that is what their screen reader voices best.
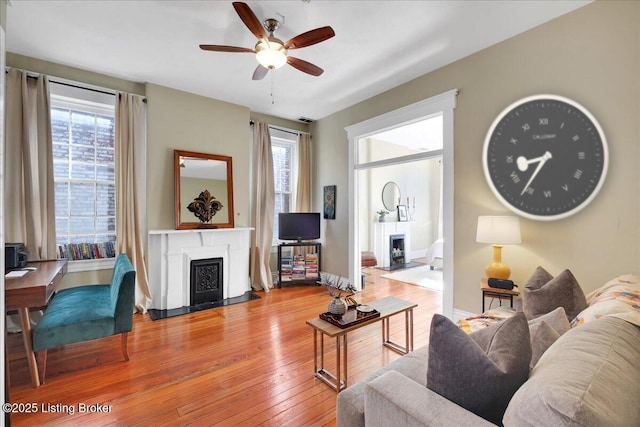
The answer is 8 h 36 min
